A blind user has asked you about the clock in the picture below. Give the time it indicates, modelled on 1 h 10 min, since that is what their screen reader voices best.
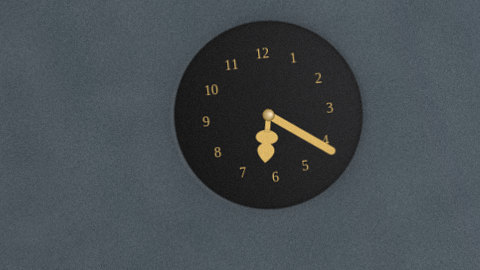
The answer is 6 h 21 min
